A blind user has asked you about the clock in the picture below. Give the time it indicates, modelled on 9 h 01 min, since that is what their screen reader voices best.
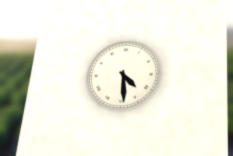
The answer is 4 h 29 min
